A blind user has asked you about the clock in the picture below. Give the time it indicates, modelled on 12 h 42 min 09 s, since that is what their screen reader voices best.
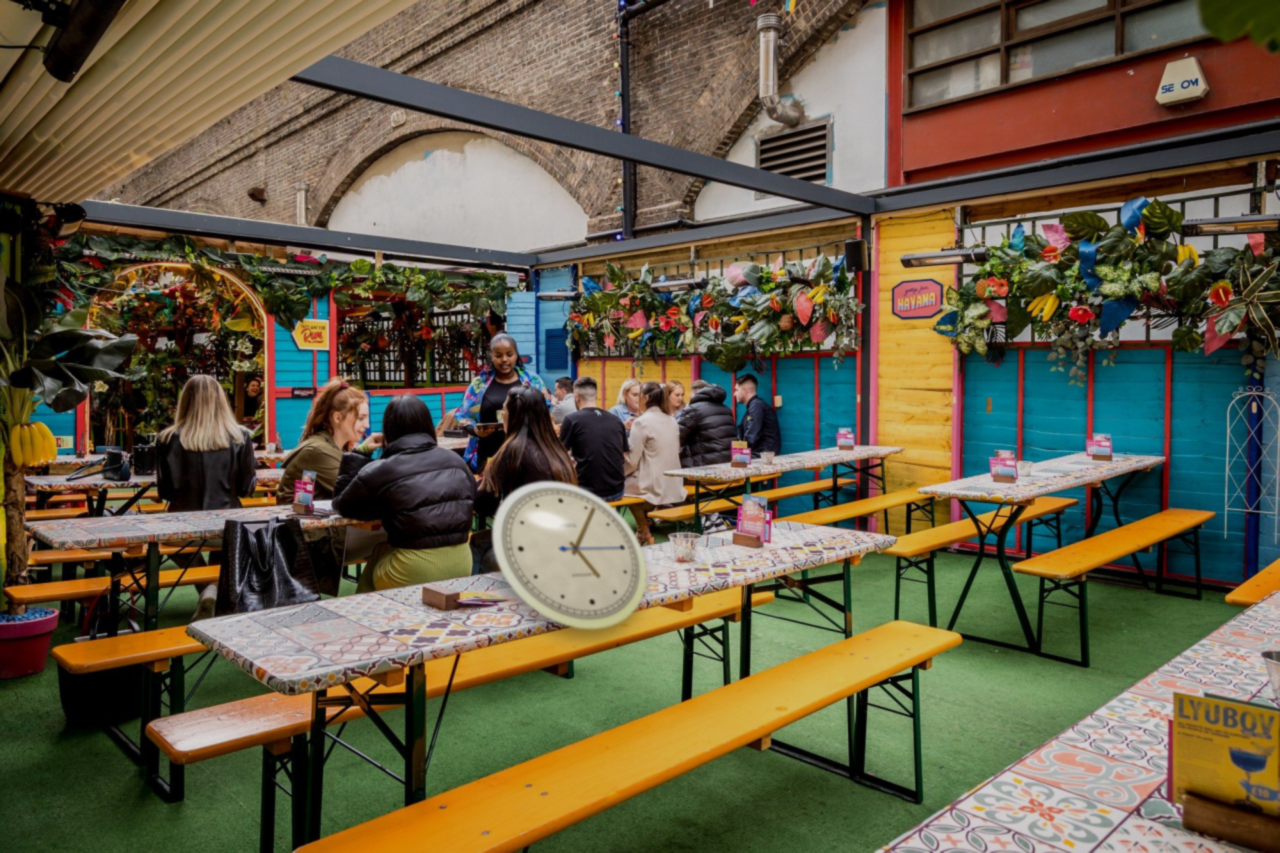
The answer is 5 h 06 min 15 s
